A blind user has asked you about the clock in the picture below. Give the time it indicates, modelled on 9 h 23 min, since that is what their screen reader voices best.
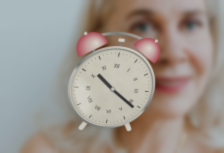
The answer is 10 h 21 min
